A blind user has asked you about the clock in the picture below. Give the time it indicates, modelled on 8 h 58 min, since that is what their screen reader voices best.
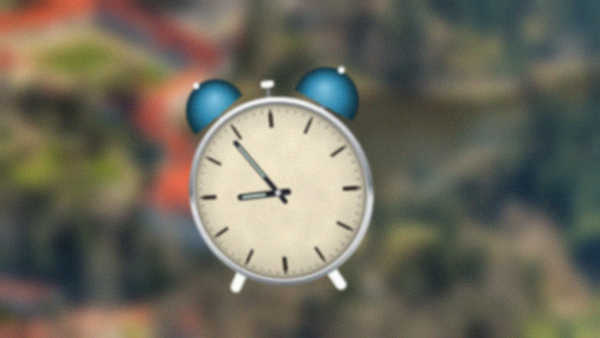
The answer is 8 h 54 min
